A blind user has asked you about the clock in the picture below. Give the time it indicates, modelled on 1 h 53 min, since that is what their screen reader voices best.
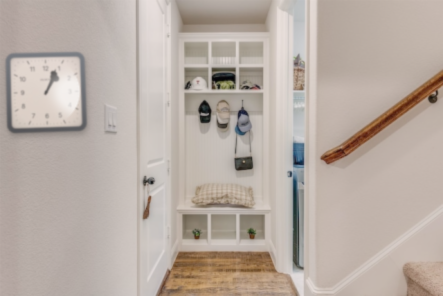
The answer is 1 h 04 min
